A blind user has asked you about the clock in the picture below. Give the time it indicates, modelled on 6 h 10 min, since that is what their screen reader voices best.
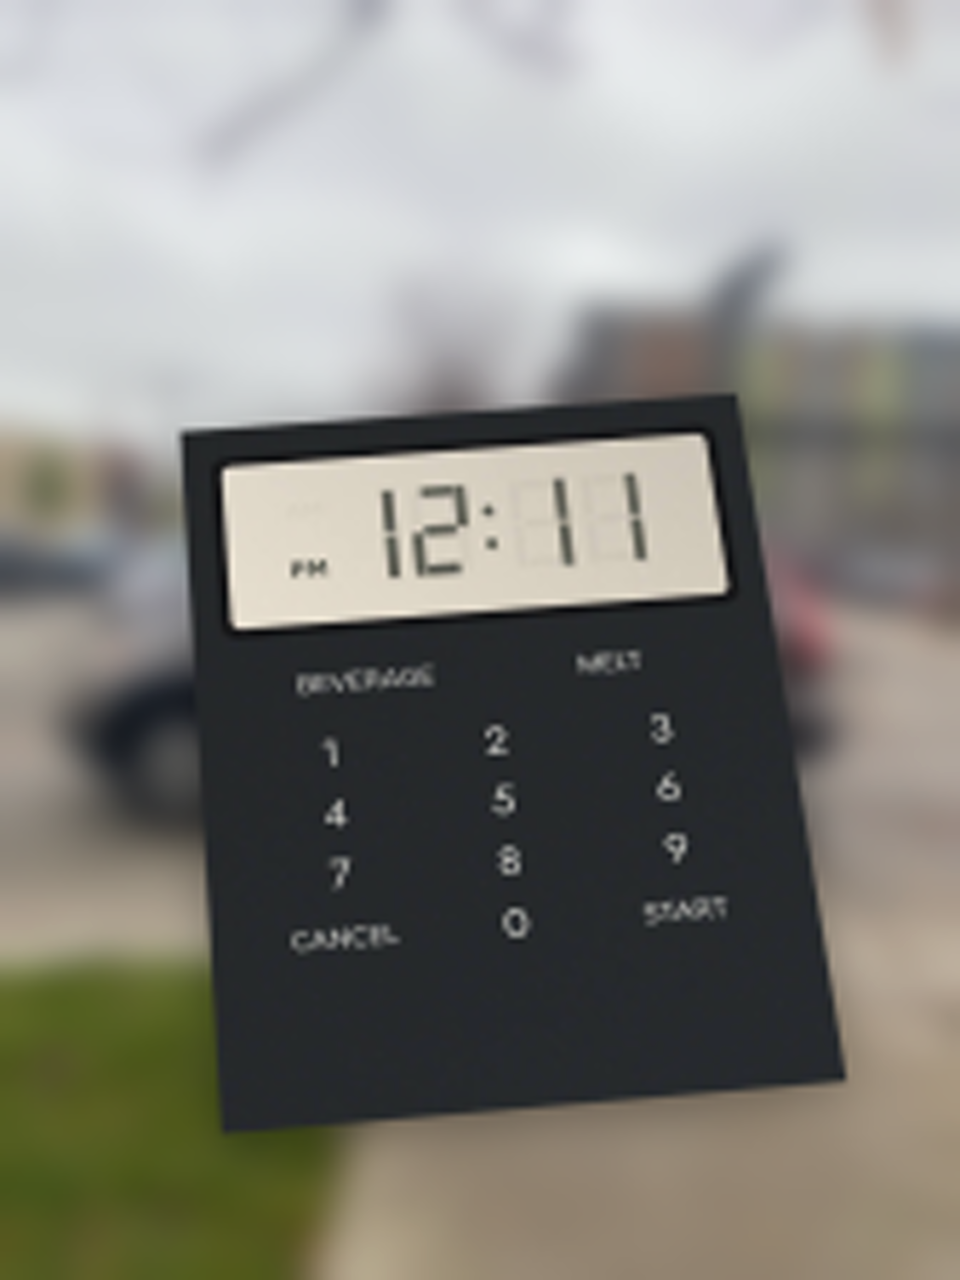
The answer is 12 h 11 min
